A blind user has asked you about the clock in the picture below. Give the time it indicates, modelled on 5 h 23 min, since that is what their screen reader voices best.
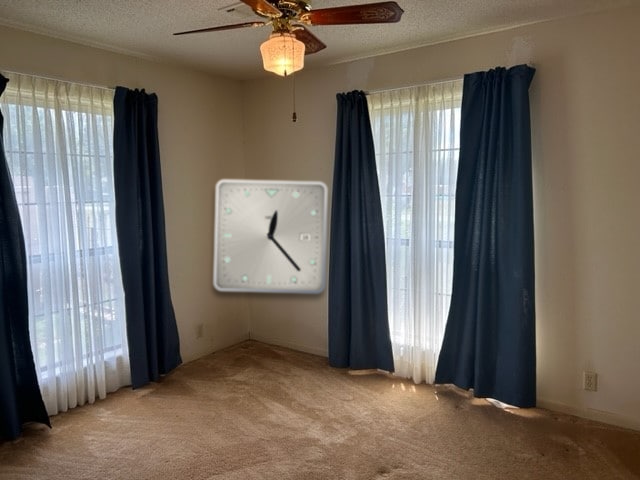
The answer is 12 h 23 min
